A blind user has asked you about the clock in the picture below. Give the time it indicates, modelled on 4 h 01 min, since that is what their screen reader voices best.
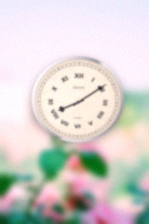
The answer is 8 h 09 min
